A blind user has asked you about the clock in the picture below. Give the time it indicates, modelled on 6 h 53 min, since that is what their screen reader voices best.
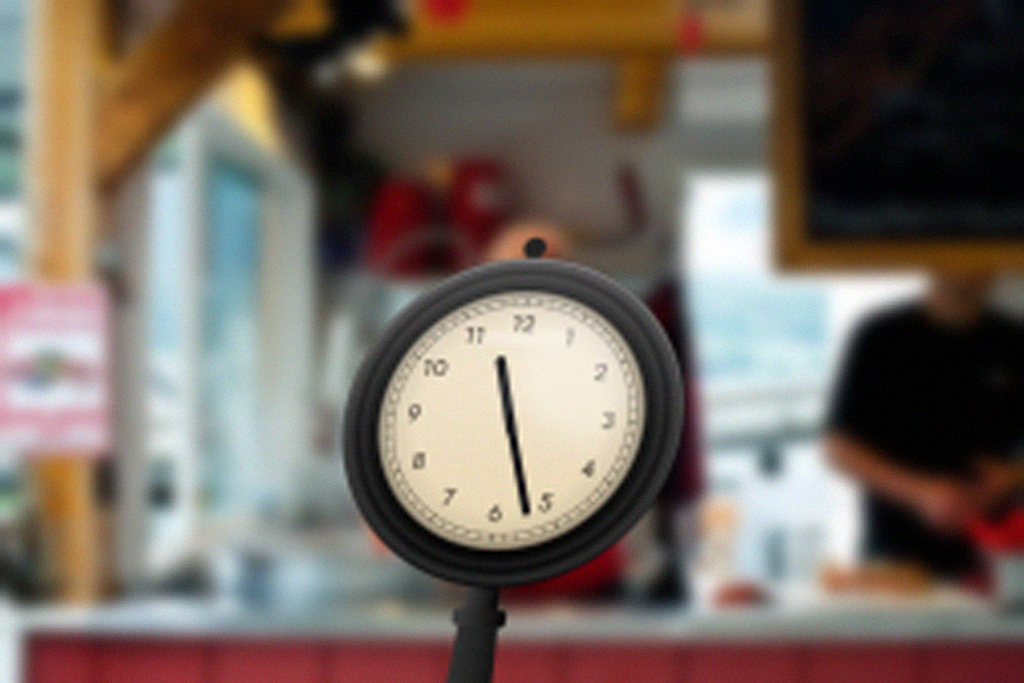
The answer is 11 h 27 min
